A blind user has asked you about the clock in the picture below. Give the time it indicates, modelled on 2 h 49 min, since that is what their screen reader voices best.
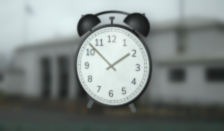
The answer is 1 h 52 min
